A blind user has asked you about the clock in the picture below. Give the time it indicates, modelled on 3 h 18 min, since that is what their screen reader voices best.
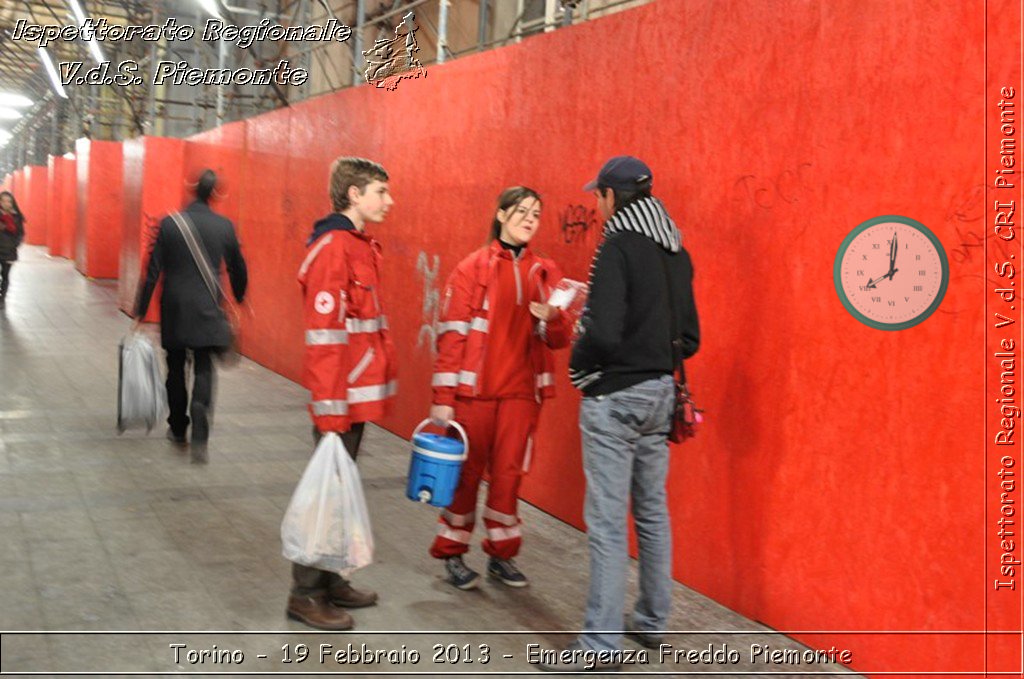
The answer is 8 h 01 min
